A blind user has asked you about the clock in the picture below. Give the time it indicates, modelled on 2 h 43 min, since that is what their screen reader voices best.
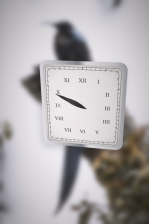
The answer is 9 h 49 min
